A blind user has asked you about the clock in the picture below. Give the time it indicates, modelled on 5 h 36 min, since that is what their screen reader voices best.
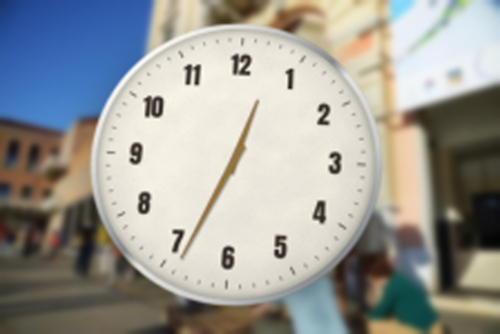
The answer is 12 h 34 min
